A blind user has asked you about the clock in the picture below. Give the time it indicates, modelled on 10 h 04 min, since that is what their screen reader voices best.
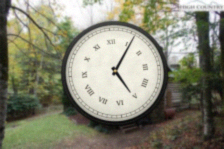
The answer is 5 h 06 min
